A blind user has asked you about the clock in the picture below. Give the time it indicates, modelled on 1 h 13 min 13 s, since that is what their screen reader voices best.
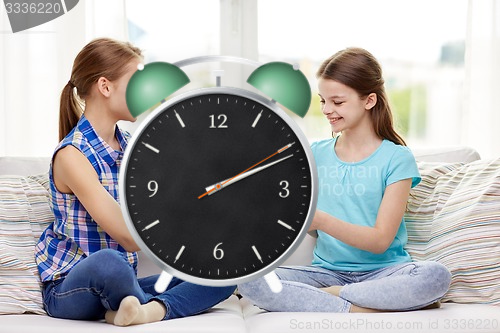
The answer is 2 h 11 min 10 s
